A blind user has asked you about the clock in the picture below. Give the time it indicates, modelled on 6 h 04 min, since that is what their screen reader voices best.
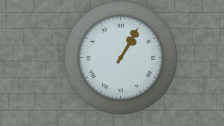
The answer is 1 h 05 min
